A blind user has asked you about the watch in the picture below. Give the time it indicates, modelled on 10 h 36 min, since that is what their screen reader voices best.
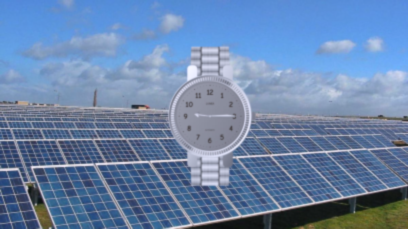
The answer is 9 h 15 min
